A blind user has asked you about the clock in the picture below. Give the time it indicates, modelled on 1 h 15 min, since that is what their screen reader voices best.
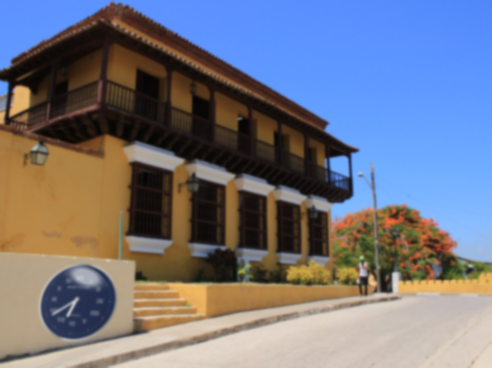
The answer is 6 h 39 min
